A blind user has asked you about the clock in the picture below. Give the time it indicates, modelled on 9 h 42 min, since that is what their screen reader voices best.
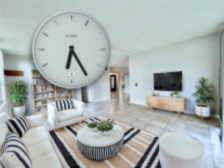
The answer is 6 h 25 min
